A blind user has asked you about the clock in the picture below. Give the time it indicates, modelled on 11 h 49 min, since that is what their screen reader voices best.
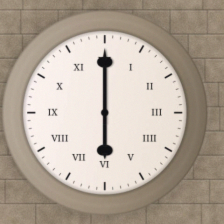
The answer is 6 h 00 min
